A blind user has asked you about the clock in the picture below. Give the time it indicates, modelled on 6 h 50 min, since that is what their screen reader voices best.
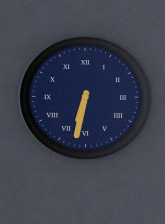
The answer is 6 h 32 min
